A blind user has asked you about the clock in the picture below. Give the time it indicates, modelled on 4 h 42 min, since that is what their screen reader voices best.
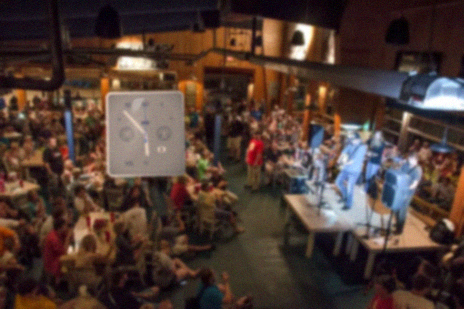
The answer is 5 h 53 min
